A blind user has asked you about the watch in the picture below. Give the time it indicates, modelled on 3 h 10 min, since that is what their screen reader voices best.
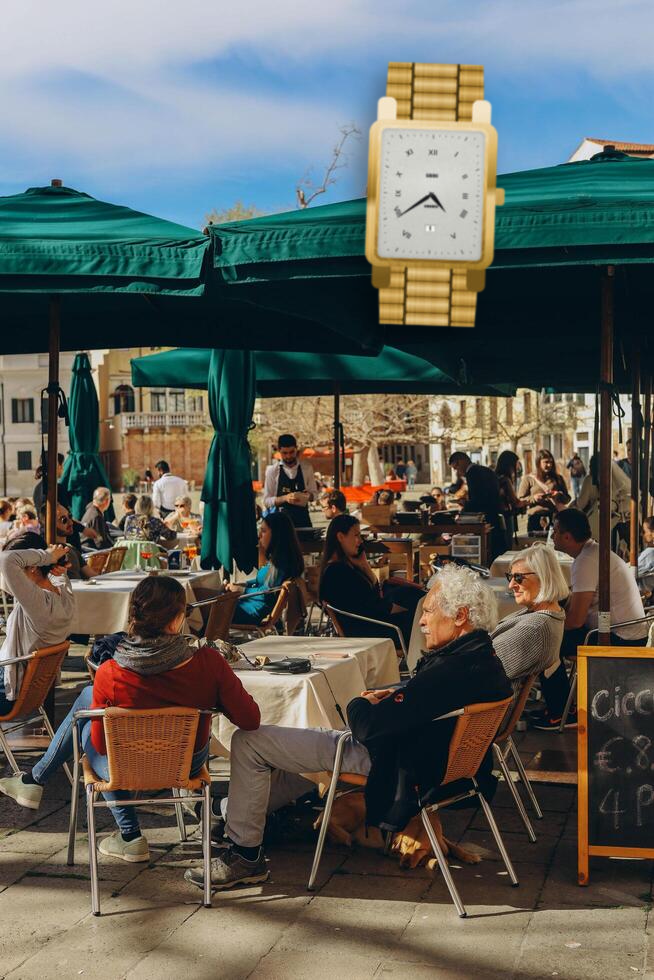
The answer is 4 h 39 min
